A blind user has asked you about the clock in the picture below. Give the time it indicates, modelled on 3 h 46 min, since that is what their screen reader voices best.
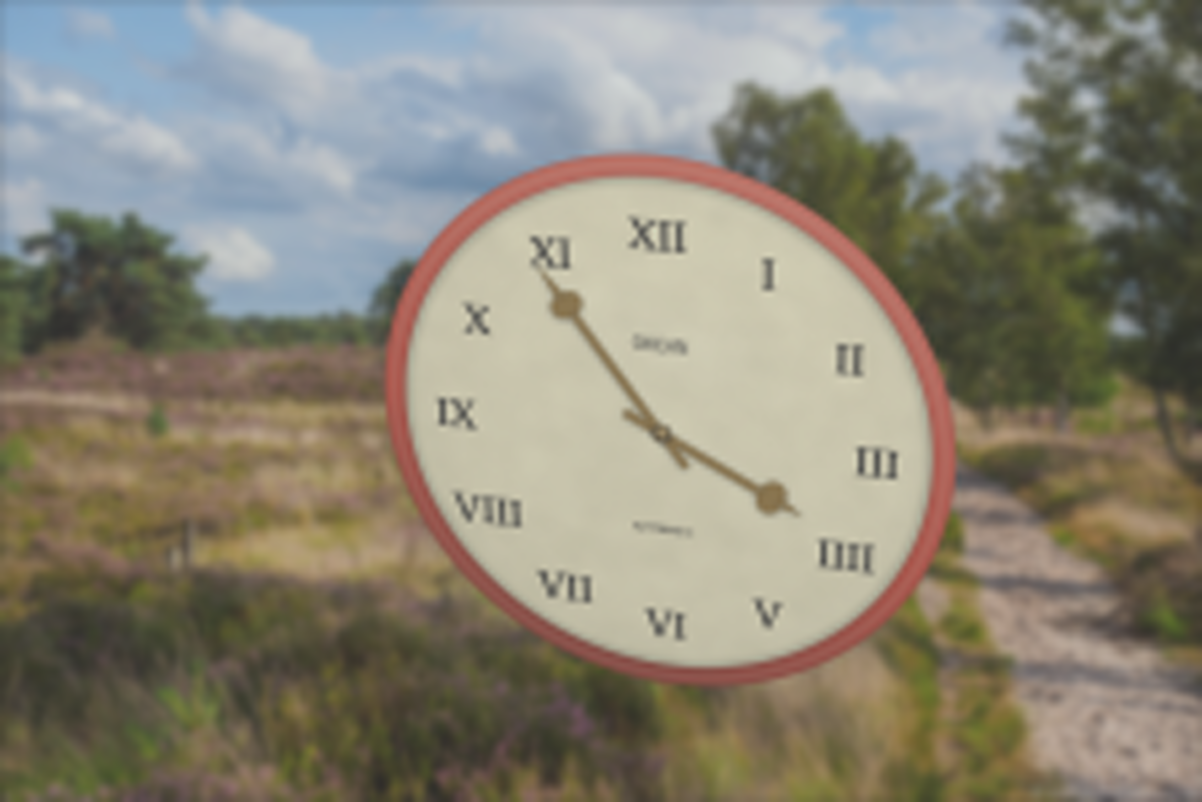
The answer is 3 h 54 min
